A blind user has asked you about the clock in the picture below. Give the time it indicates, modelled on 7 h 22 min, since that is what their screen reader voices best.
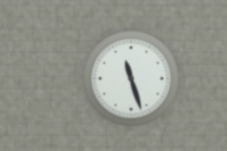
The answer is 11 h 27 min
